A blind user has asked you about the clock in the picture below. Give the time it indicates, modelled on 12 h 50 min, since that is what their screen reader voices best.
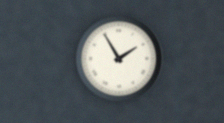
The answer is 1 h 55 min
